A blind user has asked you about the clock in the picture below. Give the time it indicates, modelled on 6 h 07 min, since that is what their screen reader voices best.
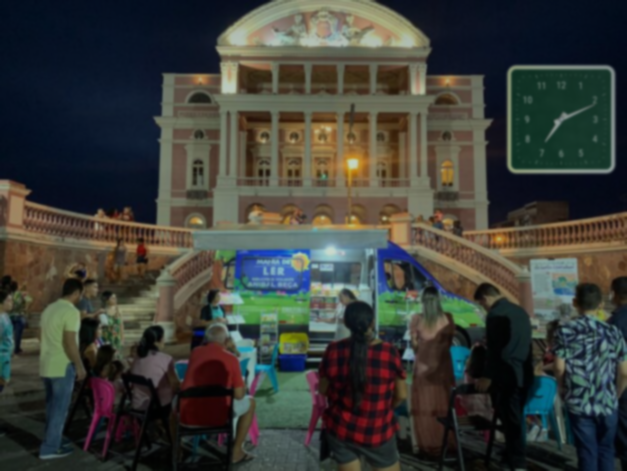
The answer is 7 h 11 min
